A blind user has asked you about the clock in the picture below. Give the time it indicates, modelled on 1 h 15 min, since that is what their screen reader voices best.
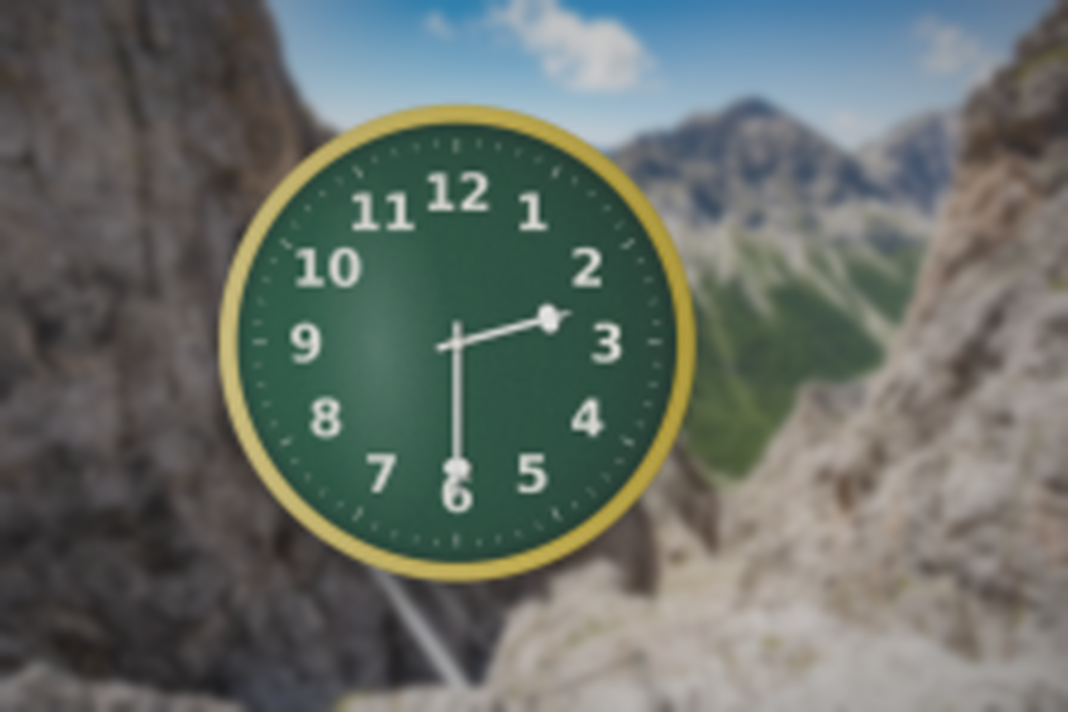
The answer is 2 h 30 min
